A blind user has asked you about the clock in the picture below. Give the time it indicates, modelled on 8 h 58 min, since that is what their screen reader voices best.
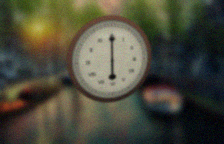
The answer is 6 h 00 min
